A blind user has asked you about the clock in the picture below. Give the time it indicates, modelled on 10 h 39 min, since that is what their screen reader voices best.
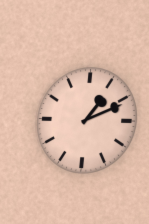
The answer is 1 h 11 min
